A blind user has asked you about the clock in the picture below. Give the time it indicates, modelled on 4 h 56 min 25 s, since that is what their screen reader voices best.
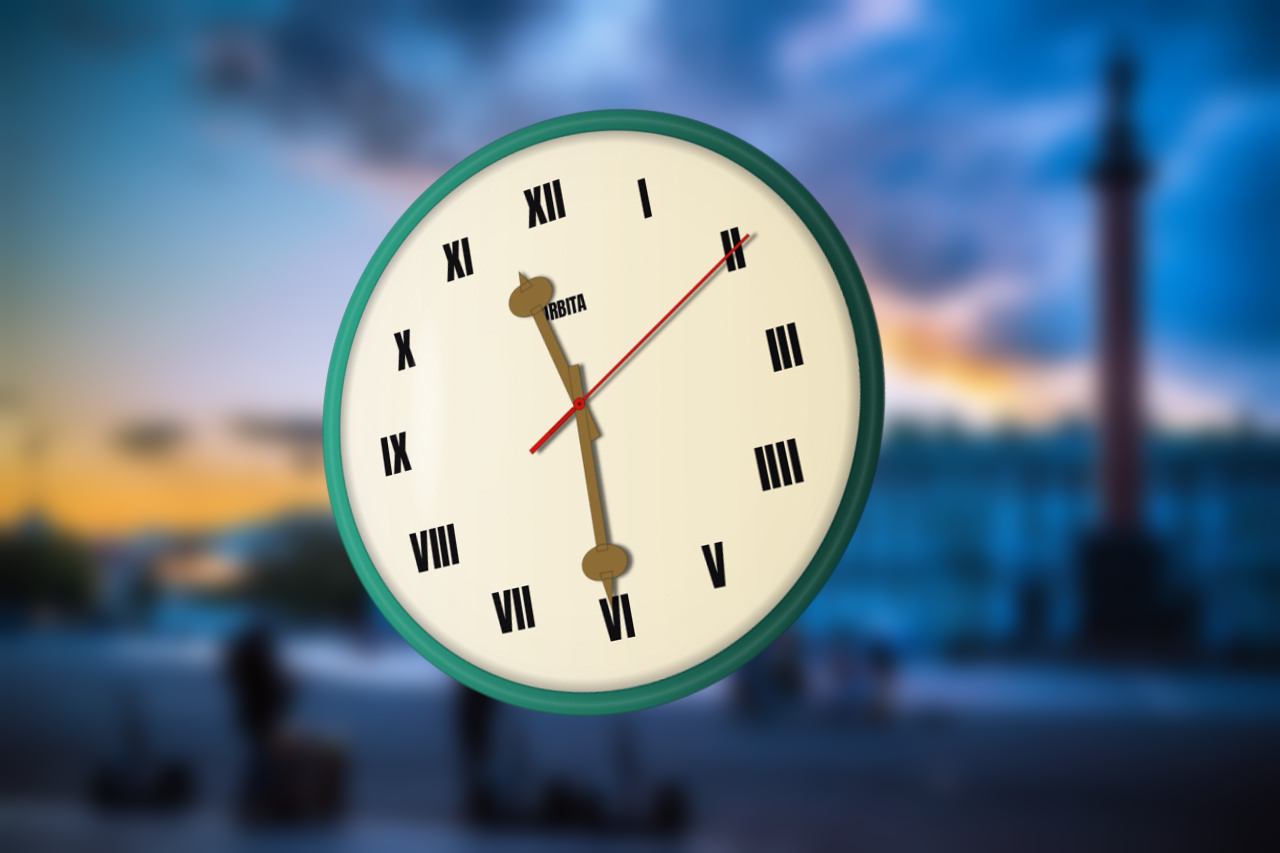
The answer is 11 h 30 min 10 s
